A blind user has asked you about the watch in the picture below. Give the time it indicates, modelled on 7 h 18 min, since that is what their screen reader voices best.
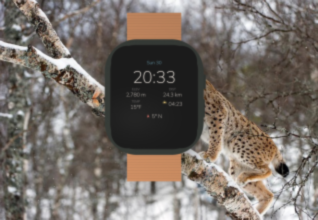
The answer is 20 h 33 min
